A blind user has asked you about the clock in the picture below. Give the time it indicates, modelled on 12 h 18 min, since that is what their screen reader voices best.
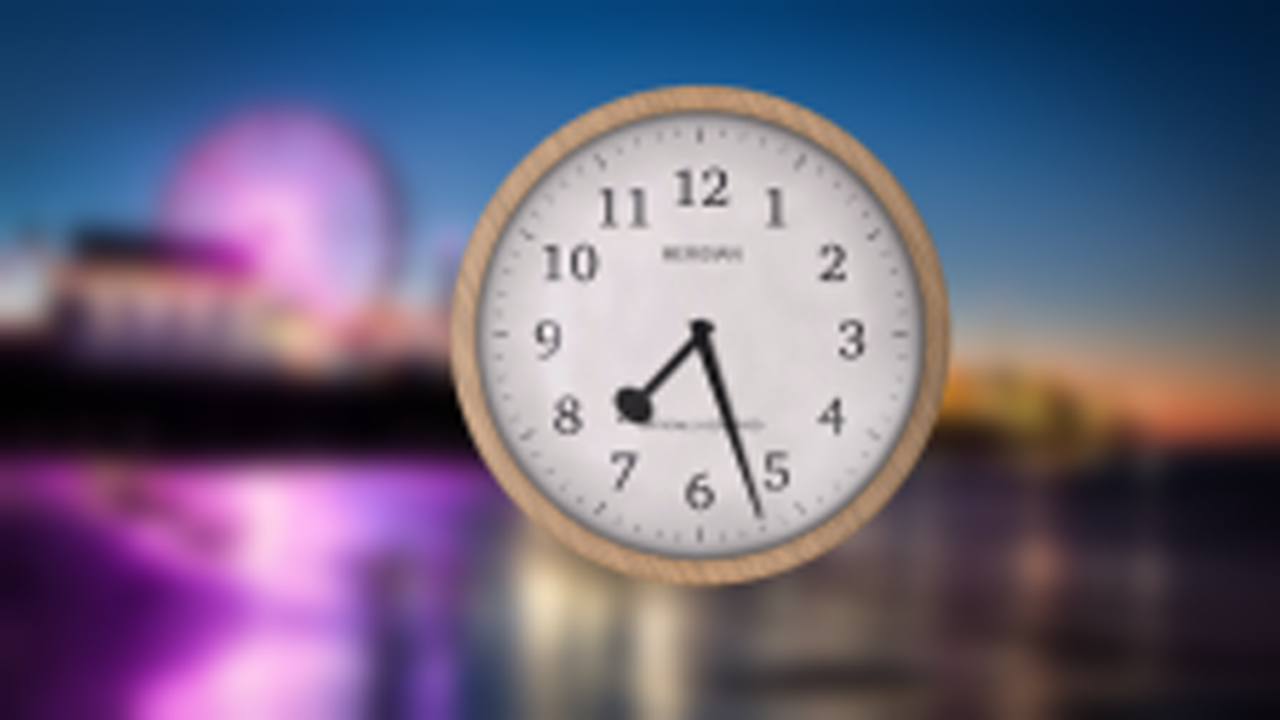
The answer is 7 h 27 min
